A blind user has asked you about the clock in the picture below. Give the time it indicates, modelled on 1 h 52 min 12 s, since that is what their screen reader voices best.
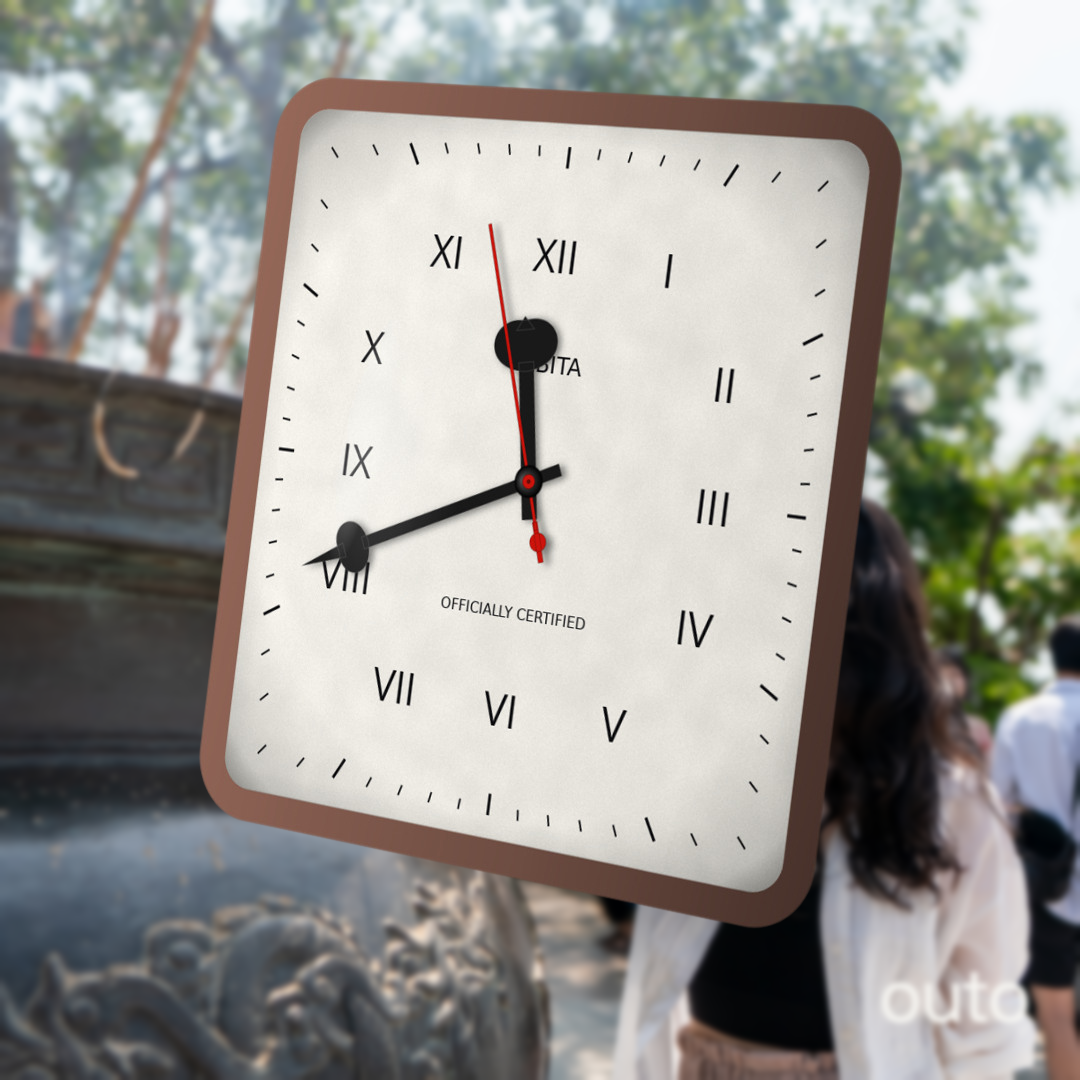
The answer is 11 h 40 min 57 s
